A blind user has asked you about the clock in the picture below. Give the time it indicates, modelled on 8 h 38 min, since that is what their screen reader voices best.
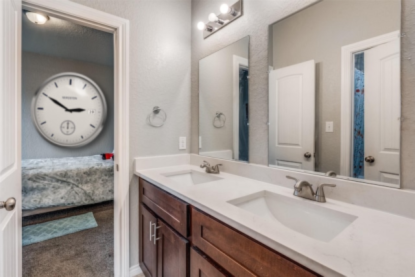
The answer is 2 h 50 min
